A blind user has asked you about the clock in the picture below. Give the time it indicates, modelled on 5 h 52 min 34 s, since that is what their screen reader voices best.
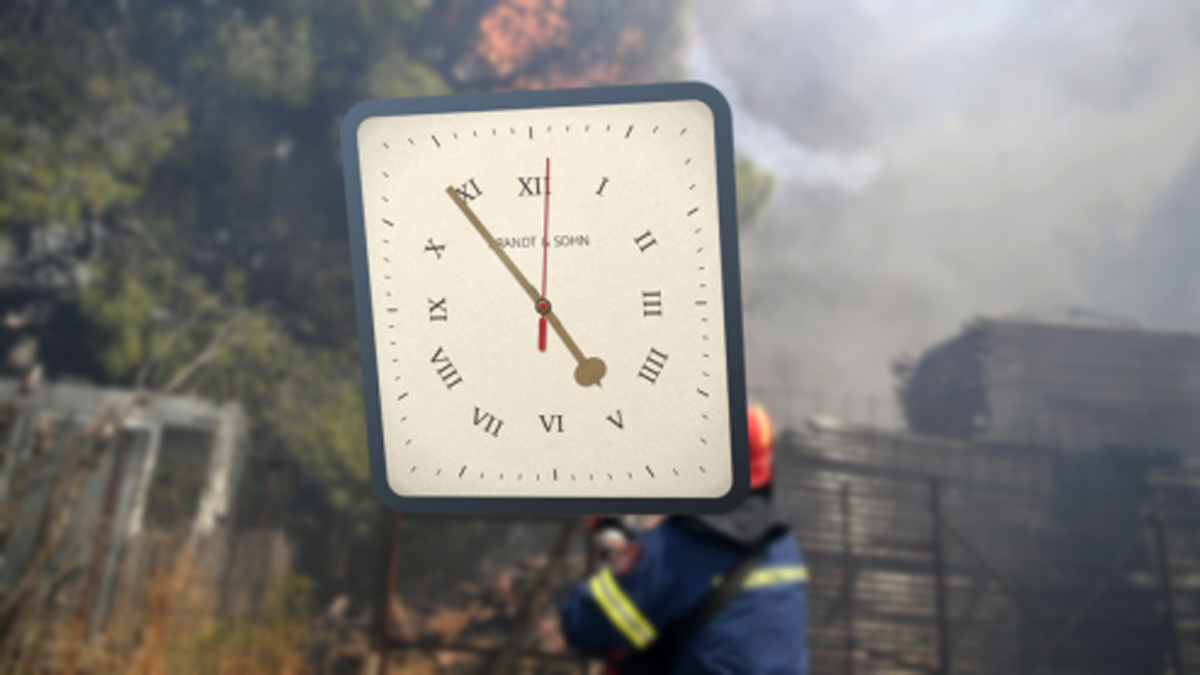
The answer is 4 h 54 min 01 s
